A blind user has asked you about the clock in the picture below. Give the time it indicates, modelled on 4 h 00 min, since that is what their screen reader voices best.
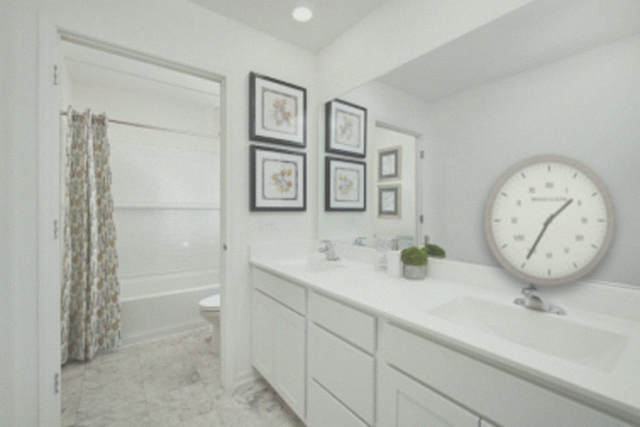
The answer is 1 h 35 min
